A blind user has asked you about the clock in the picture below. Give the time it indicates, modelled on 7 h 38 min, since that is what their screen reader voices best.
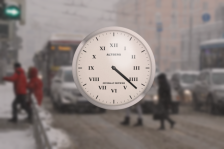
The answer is 4 h 22 min
